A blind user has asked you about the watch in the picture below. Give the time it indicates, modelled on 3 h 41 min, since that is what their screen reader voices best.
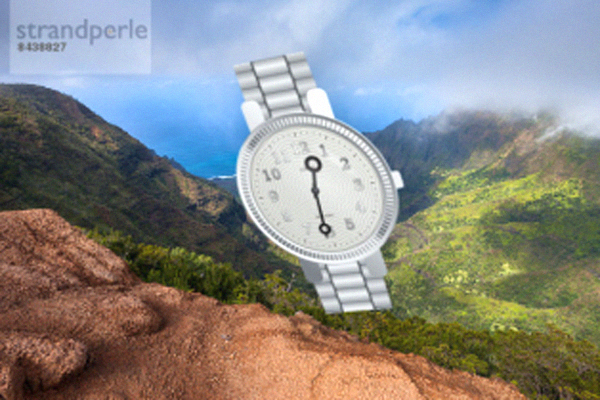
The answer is 12 h 31 min
